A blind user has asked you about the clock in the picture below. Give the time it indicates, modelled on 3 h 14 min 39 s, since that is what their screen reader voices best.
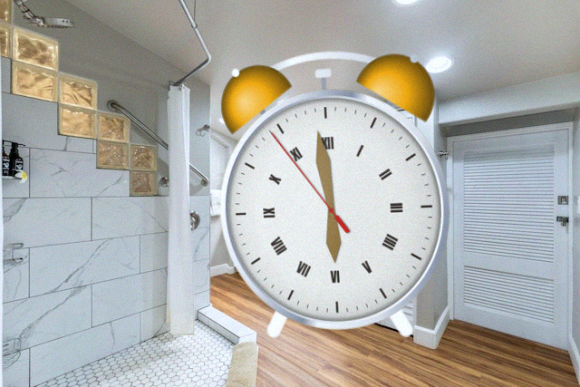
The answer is 5 h 58 min 54 s
